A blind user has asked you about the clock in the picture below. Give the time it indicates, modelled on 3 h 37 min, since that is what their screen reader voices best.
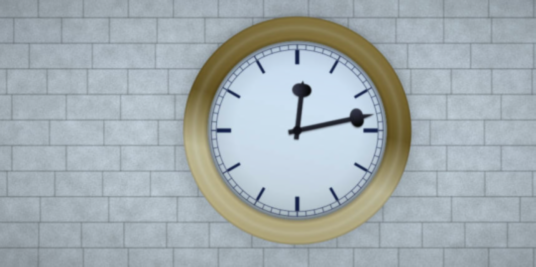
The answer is 12 h 13 min
